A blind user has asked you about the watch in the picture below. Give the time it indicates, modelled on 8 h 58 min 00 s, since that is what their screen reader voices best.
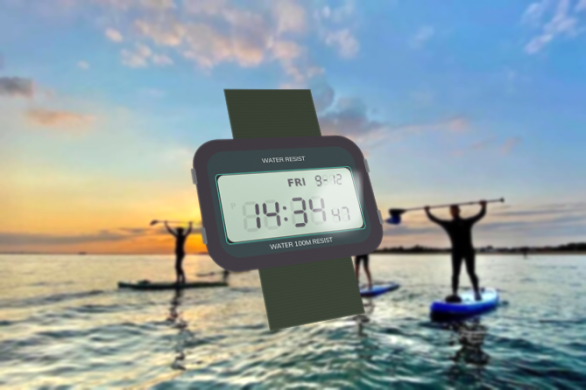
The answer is 14 h 34 min 47 s
